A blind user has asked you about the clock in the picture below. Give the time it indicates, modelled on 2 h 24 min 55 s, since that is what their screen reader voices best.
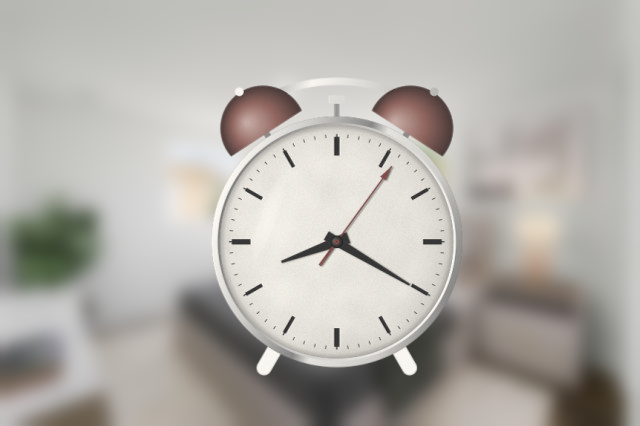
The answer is 8 h 20 min 06 s
